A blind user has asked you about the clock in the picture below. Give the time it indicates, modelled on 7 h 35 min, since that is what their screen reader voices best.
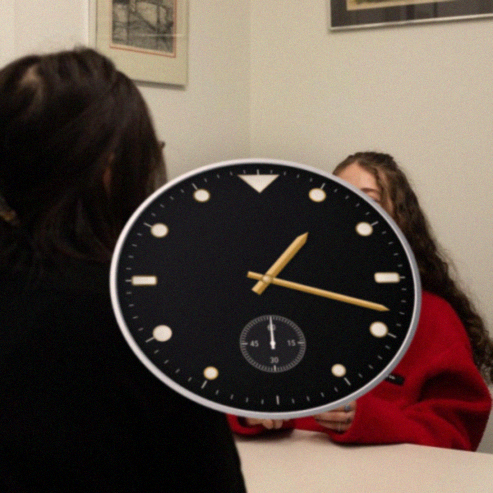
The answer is 1 h 18 min
